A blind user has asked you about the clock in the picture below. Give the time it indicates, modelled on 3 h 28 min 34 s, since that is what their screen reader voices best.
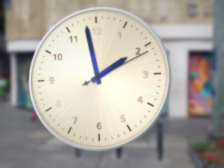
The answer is 1 h 58 min 11 s
